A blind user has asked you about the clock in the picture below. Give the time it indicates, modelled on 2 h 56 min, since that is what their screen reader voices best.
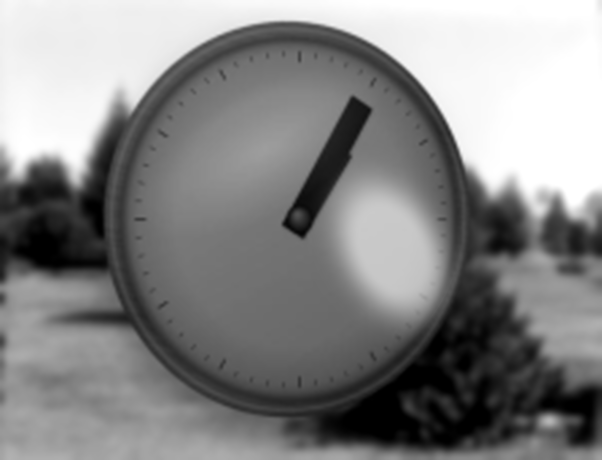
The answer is 1 h 05 min
